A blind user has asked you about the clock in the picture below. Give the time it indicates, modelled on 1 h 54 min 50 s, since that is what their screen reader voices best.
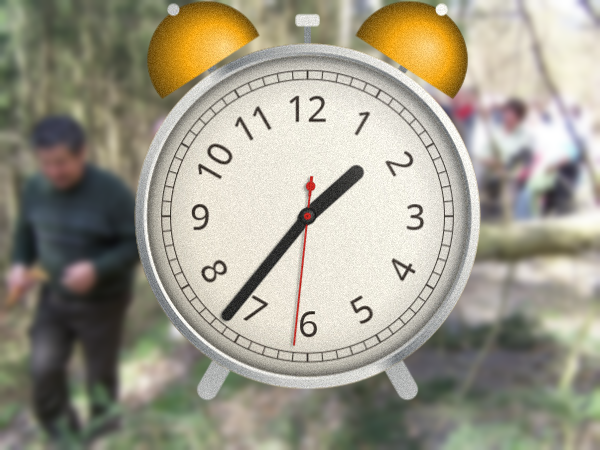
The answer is 1 h 36 min 31 s
